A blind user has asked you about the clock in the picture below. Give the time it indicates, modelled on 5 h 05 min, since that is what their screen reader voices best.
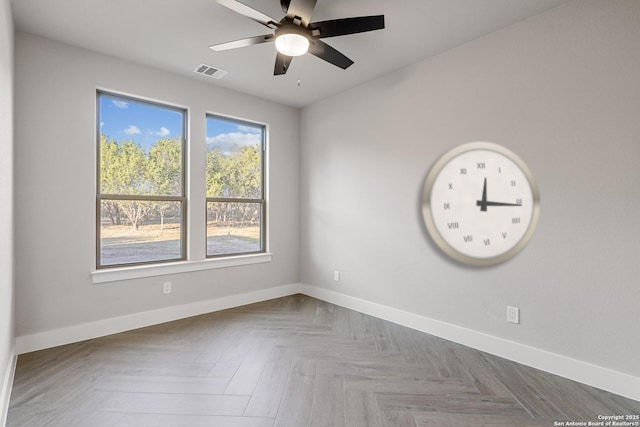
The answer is 12 h 16 min
